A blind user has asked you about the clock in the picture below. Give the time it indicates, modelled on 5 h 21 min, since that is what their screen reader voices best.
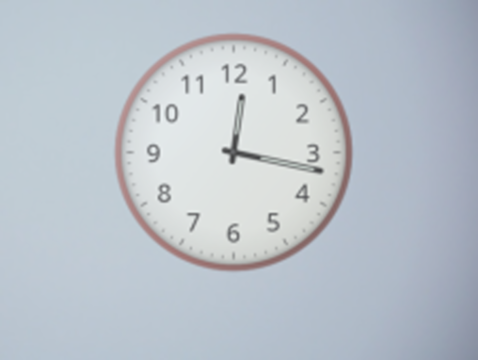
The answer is 12 h 17 min
